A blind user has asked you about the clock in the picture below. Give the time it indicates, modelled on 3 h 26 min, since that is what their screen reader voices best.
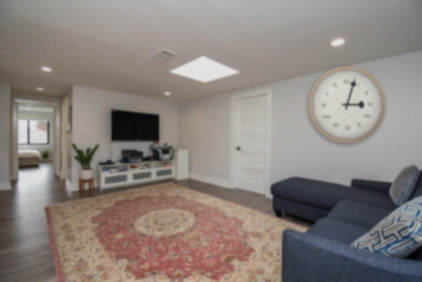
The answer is 3 h 03 min
